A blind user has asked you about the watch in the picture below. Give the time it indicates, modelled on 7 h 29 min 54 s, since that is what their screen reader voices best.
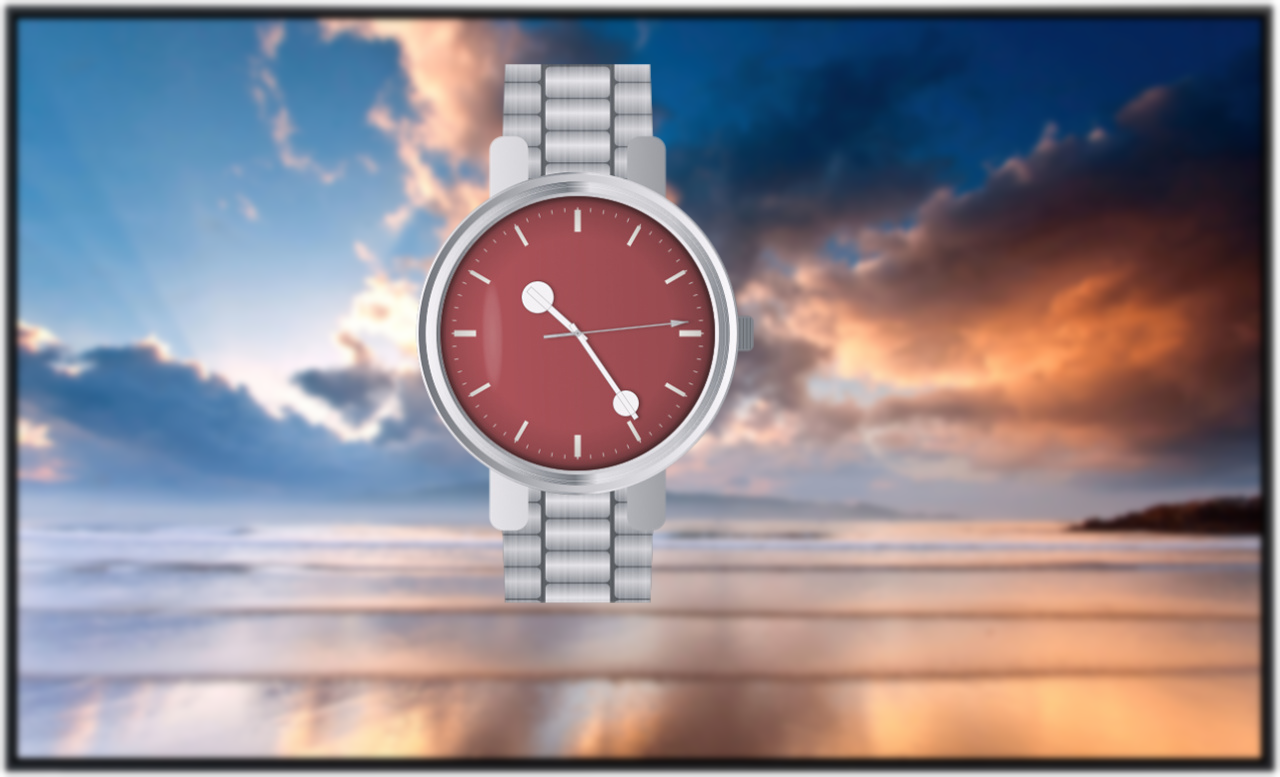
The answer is 10 h 24 min 14 s
